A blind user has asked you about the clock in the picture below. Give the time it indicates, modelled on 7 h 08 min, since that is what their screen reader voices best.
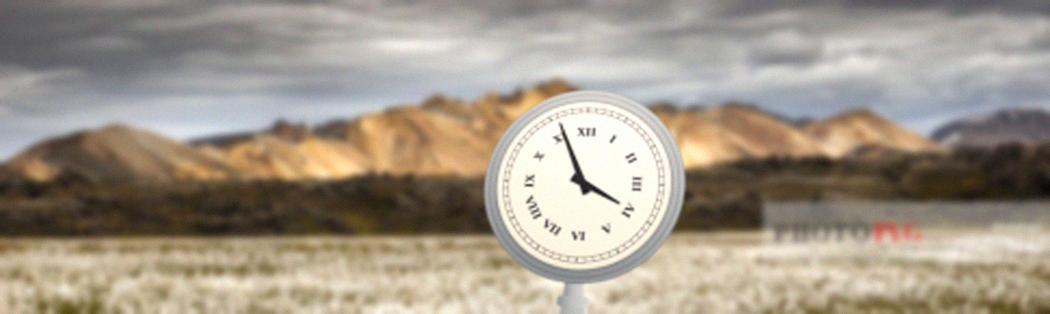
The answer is 3 h 56 min
